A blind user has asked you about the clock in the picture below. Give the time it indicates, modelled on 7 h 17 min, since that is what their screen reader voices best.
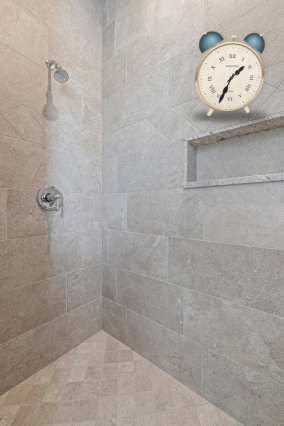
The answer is 1 h 34 min
